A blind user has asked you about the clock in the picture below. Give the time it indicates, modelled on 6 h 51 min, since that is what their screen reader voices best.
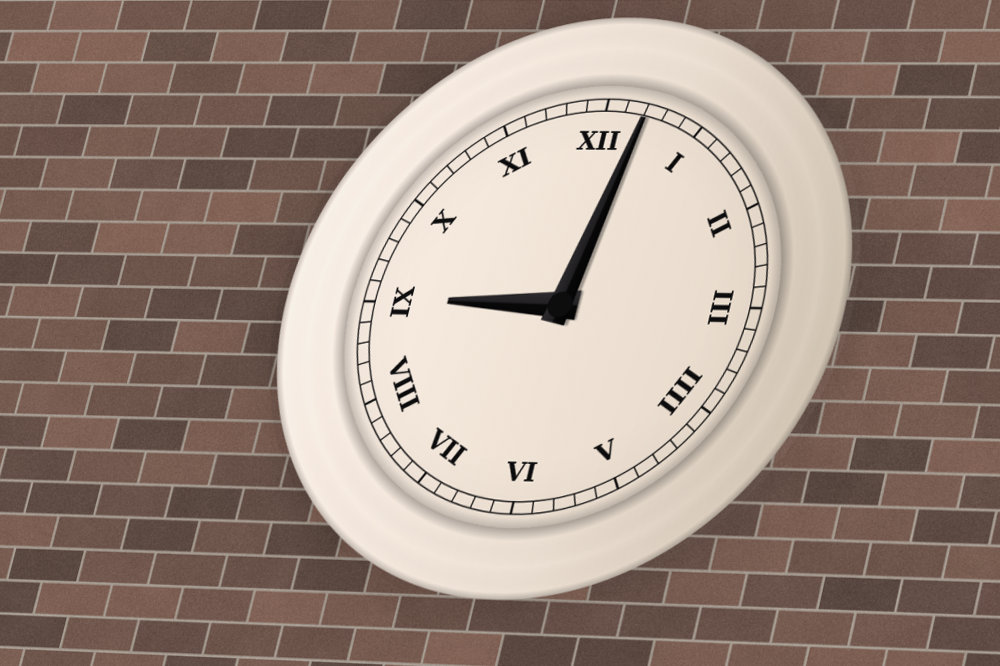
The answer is 9 h 02 min
